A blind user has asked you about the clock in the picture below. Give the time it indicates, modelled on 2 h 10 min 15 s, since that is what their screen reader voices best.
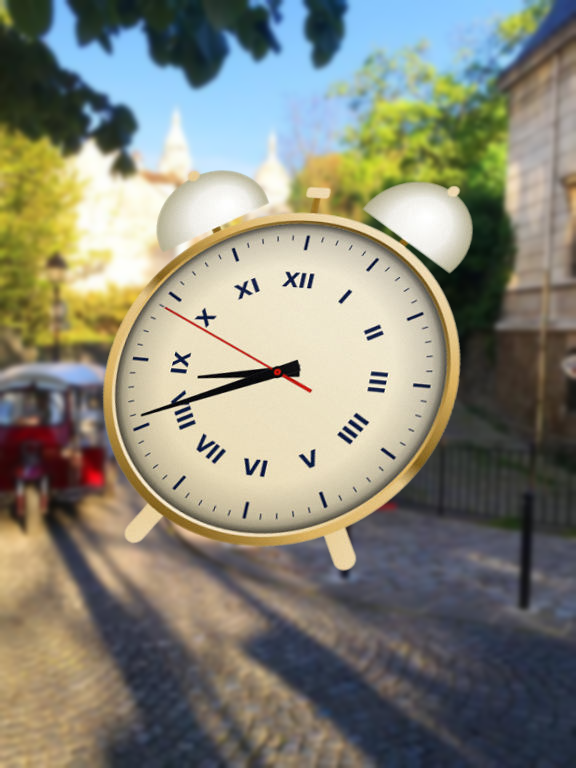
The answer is 8 h 40 min 49 s
